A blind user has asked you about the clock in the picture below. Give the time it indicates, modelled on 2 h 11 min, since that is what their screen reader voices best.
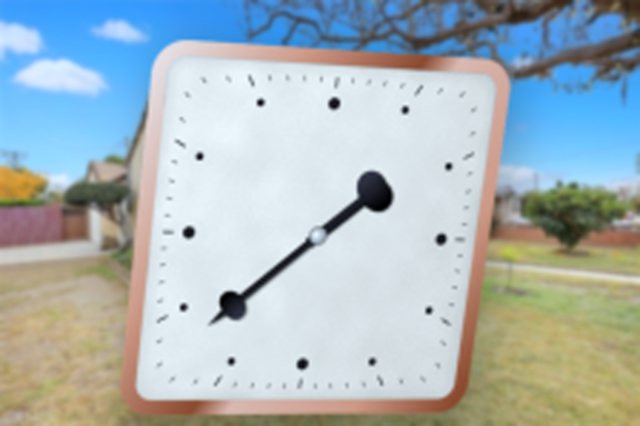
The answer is 1 h 38 min
